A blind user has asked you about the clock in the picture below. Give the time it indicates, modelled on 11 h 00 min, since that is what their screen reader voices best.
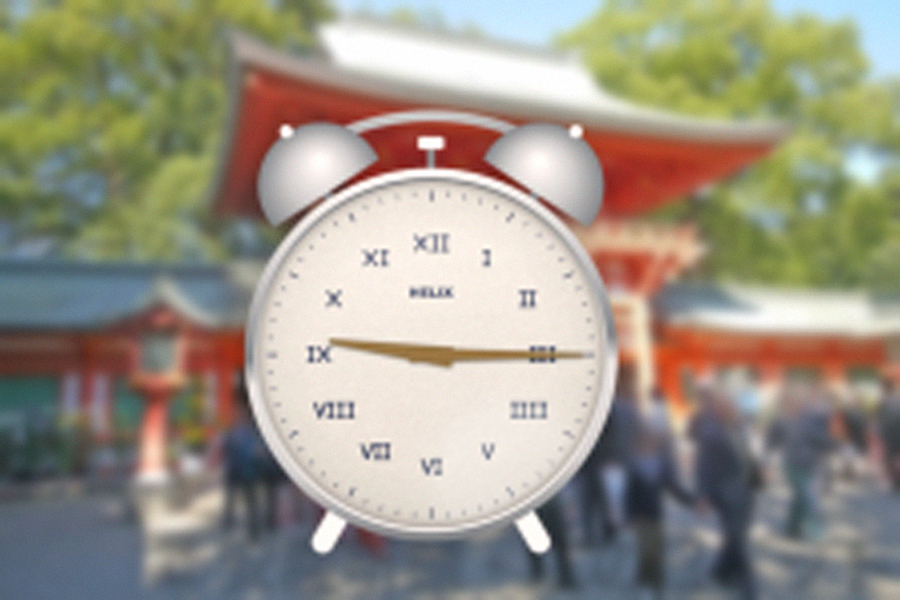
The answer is 9 h 15 min
